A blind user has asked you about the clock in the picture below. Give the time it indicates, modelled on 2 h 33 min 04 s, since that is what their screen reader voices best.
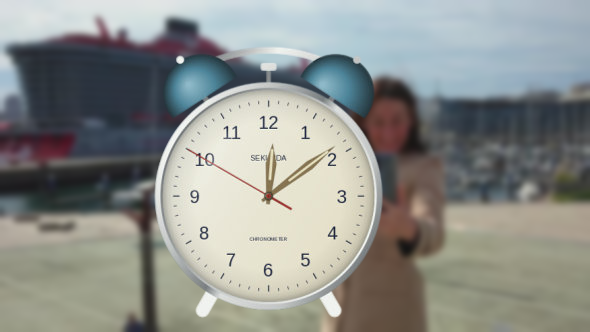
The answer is 12 h 08 min 50 s
